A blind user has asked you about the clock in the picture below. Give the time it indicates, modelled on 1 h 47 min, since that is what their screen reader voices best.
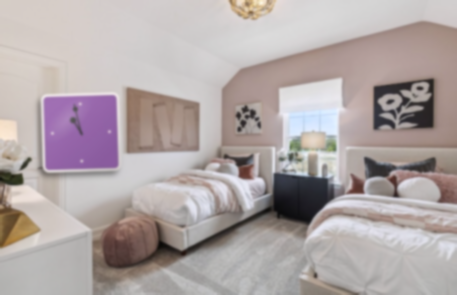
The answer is 10 h 58 min
